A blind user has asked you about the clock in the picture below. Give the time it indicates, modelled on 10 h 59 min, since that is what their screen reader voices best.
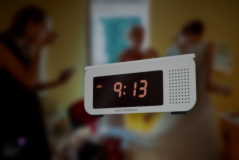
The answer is 9 h 13 min
